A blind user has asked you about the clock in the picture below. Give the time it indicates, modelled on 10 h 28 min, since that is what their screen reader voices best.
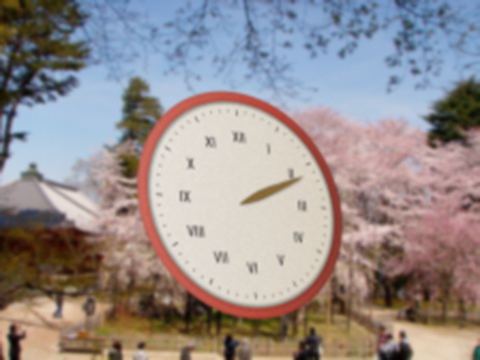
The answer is 2 h 11 min
